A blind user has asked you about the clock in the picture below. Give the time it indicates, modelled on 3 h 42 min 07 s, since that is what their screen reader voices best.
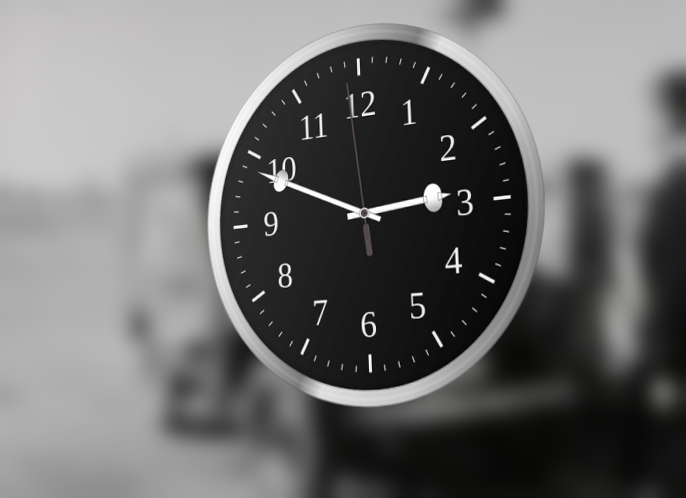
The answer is 2 h 48 min 59 s
